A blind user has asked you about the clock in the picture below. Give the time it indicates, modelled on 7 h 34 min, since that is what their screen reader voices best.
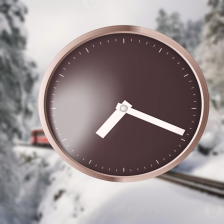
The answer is 7 h 19 min
